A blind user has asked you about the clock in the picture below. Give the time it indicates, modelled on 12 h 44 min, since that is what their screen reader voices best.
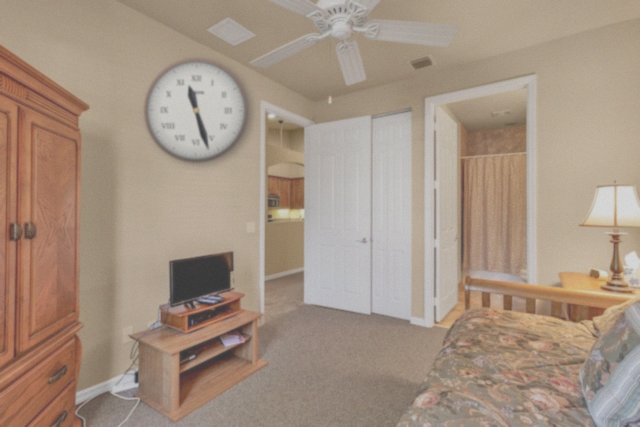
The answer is 11 h 27 min
